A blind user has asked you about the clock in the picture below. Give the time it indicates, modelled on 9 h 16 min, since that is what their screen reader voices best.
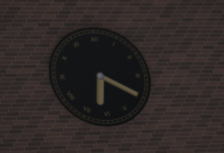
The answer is 6 h 20 min
